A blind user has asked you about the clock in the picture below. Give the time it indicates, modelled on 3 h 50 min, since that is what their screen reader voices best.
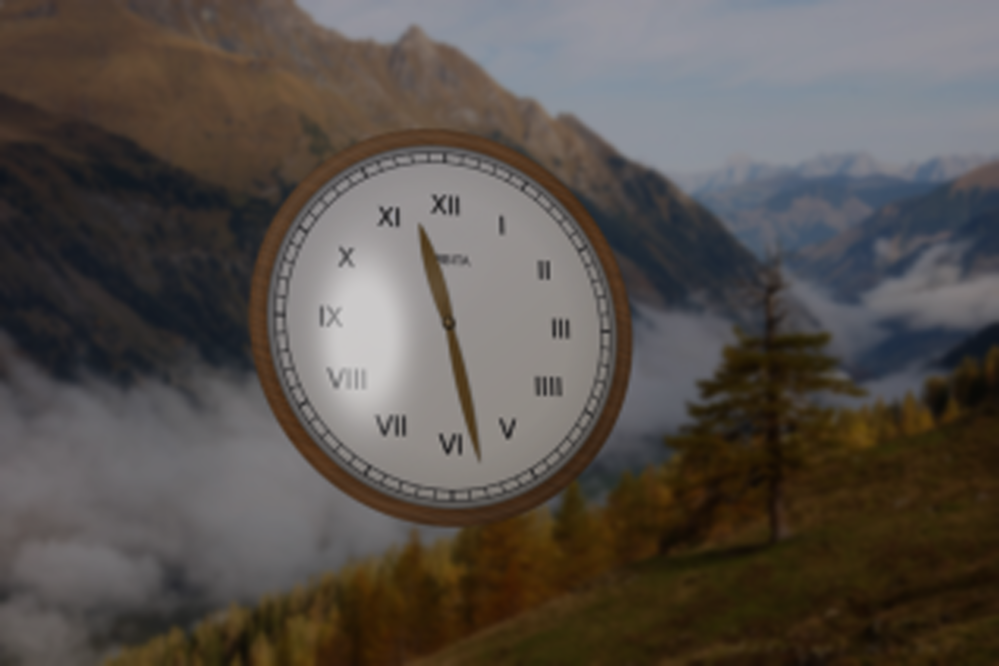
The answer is 11 h 28 min
